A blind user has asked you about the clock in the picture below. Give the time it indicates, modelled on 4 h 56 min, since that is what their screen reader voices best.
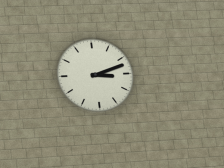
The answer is 3 h 12 min
